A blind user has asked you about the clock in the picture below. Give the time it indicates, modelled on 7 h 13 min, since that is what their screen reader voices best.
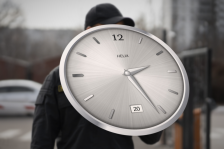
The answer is 2 h 26 min
